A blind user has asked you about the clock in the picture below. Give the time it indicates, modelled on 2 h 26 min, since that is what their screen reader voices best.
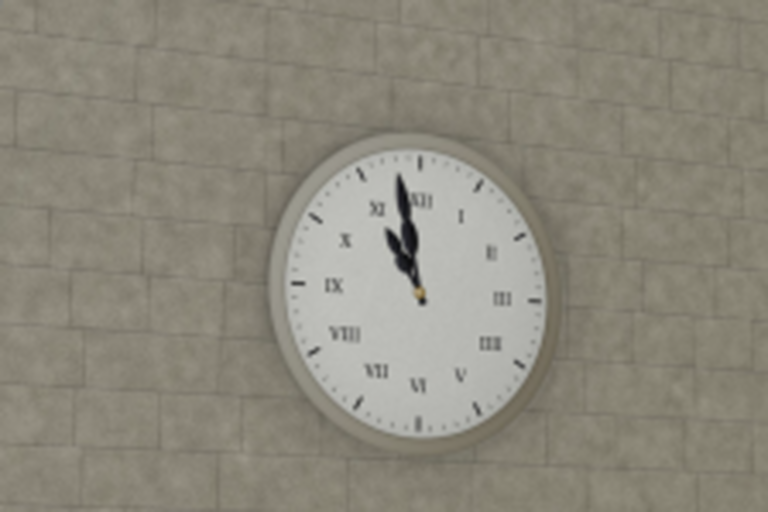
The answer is 10 h 58 min
